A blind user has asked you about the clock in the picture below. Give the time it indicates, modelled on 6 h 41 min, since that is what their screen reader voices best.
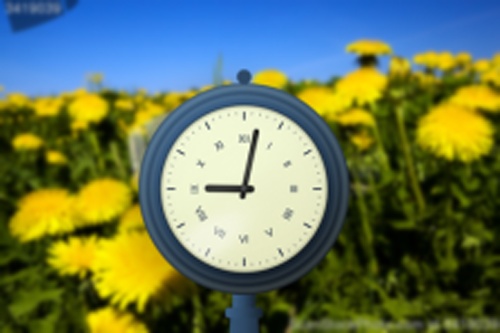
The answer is 9 h 02 min
